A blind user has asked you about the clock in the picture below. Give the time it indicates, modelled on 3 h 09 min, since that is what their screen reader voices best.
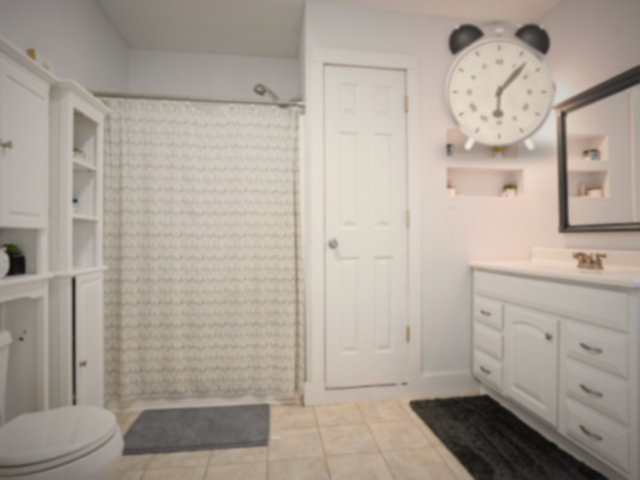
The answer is 6 h 07 min
